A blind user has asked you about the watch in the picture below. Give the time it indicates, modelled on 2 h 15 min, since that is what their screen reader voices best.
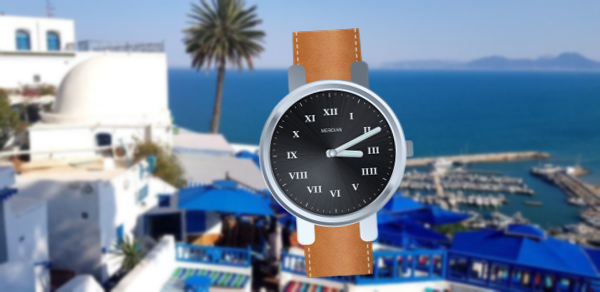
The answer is 3 h 11 min
